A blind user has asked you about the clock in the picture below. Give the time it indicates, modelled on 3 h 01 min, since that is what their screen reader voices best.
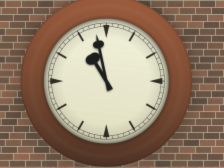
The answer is 10 h 58 min
